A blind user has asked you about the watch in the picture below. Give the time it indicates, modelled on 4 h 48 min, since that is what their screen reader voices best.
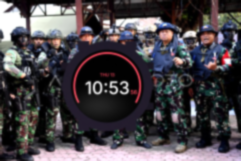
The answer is 10 h 53 min
